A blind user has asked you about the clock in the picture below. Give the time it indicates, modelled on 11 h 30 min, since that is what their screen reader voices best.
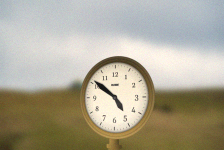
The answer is 4 h 51 min
